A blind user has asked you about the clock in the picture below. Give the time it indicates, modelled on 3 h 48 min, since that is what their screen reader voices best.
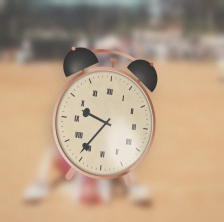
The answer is 9 h 36 min
